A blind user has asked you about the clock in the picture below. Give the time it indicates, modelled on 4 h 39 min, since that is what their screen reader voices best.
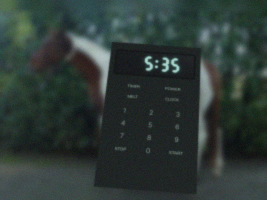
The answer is 5 h 35 min
